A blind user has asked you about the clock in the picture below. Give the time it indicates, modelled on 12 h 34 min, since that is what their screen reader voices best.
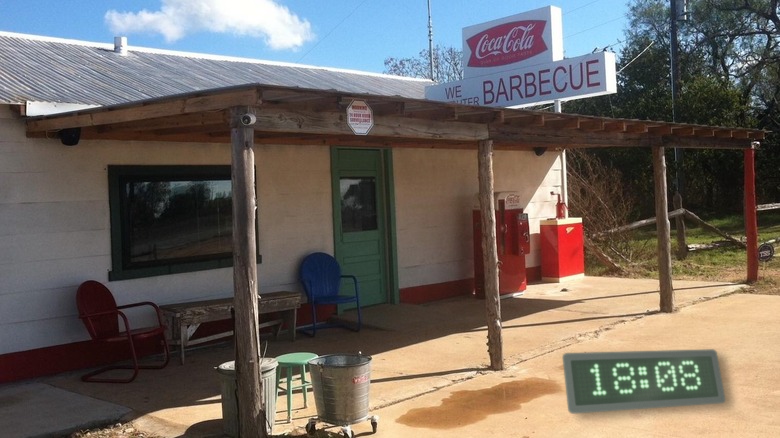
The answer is 18 h 08 min
